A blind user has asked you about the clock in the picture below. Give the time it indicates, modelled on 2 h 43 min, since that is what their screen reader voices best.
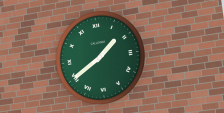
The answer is 1 h 40 min
